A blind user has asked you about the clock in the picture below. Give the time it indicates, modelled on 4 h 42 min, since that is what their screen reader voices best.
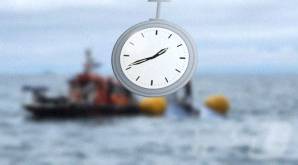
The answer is 1 h 41 min
